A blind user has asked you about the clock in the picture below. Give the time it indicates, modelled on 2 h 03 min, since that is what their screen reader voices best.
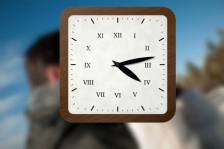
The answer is 4 h 13 min
